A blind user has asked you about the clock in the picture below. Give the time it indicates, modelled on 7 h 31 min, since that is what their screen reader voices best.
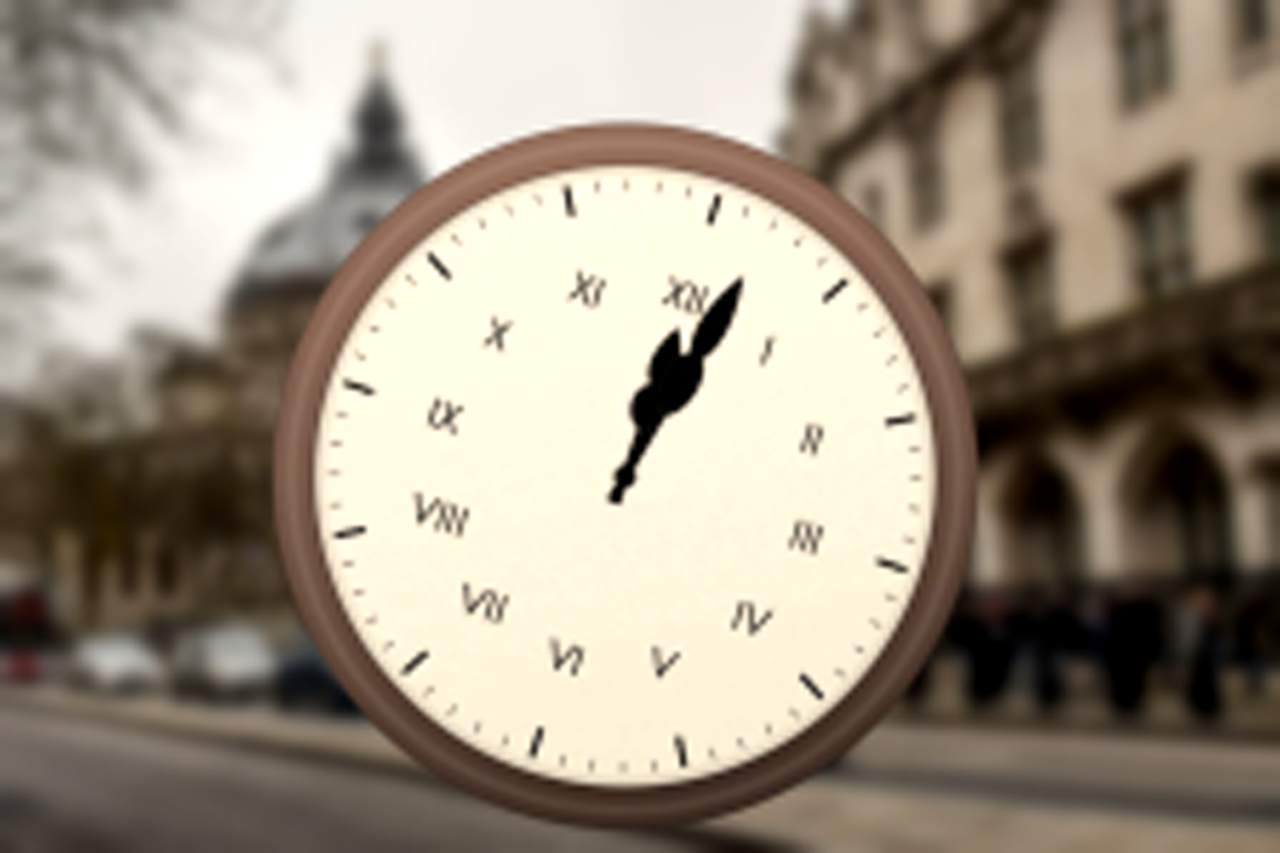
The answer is 12 h 02 min
